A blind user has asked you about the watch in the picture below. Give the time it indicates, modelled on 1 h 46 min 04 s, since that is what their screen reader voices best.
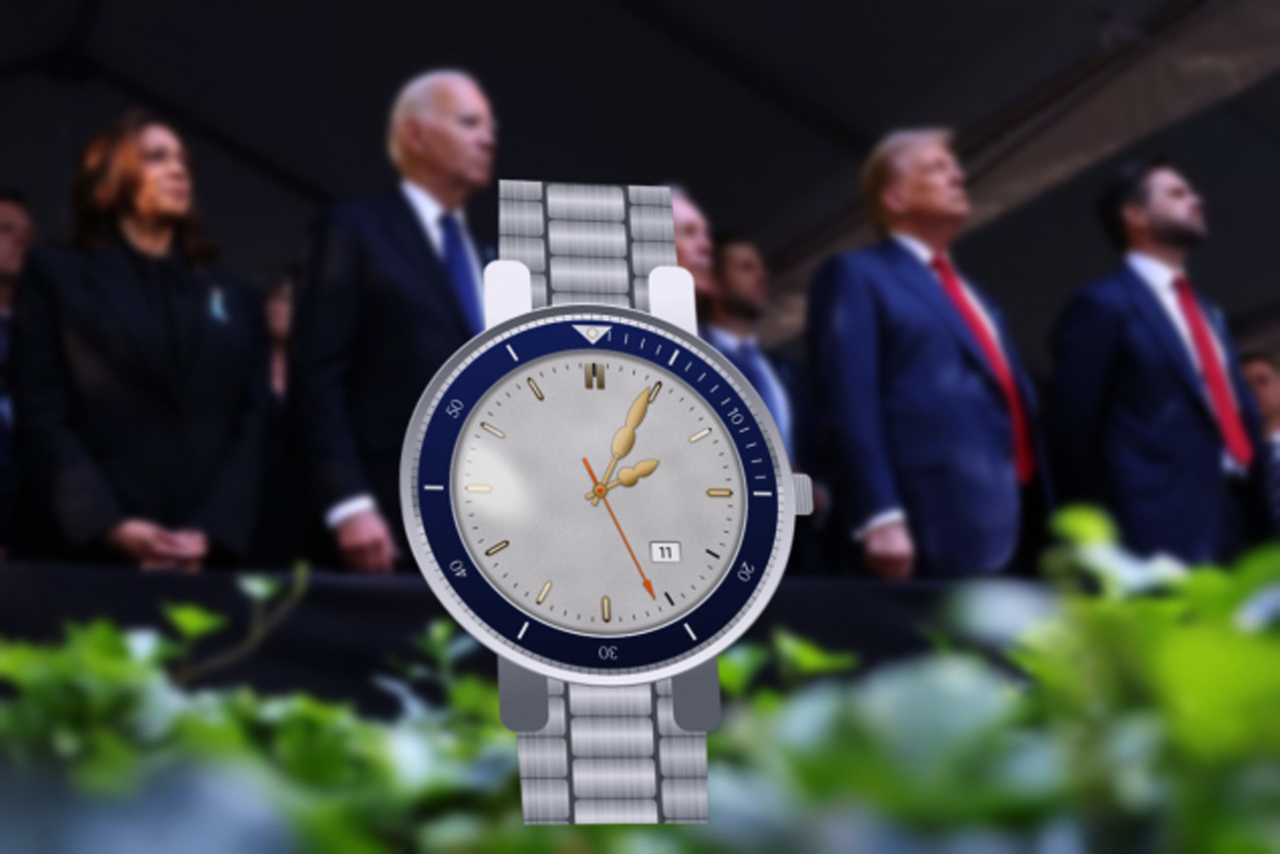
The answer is 2 h 04 min 26 s
